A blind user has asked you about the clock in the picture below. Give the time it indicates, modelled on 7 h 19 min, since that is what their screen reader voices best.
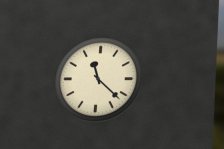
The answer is 11 h 22 min
